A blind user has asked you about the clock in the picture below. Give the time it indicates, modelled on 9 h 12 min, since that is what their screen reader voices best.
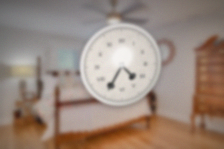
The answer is 4 h 35 min
